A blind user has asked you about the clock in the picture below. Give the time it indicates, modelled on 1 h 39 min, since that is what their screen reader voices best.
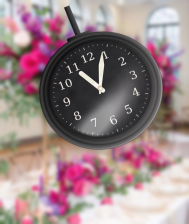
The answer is 11 h 04 min
